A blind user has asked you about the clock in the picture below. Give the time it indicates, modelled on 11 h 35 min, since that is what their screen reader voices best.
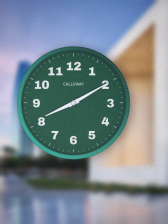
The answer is 8 h 10 min
